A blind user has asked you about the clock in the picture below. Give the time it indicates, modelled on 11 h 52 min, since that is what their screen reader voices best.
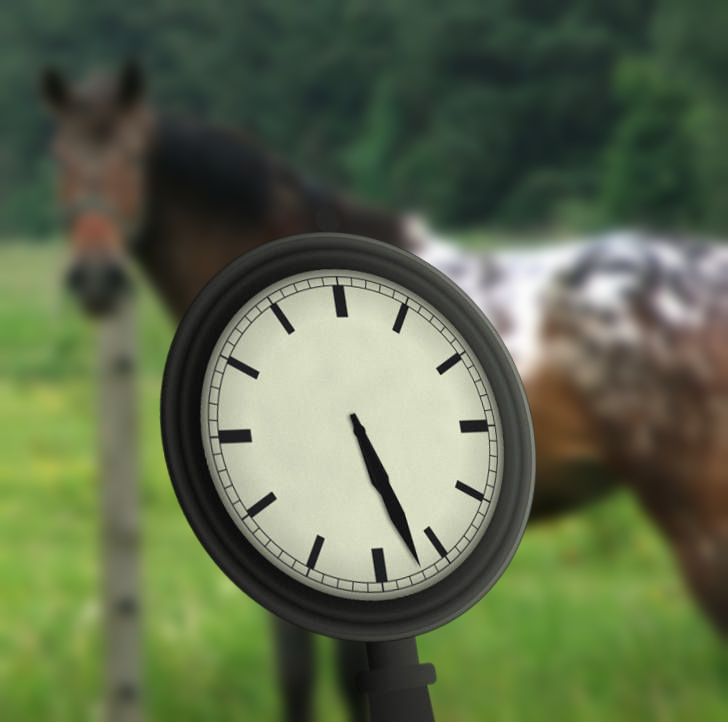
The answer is 5 h 27 min
